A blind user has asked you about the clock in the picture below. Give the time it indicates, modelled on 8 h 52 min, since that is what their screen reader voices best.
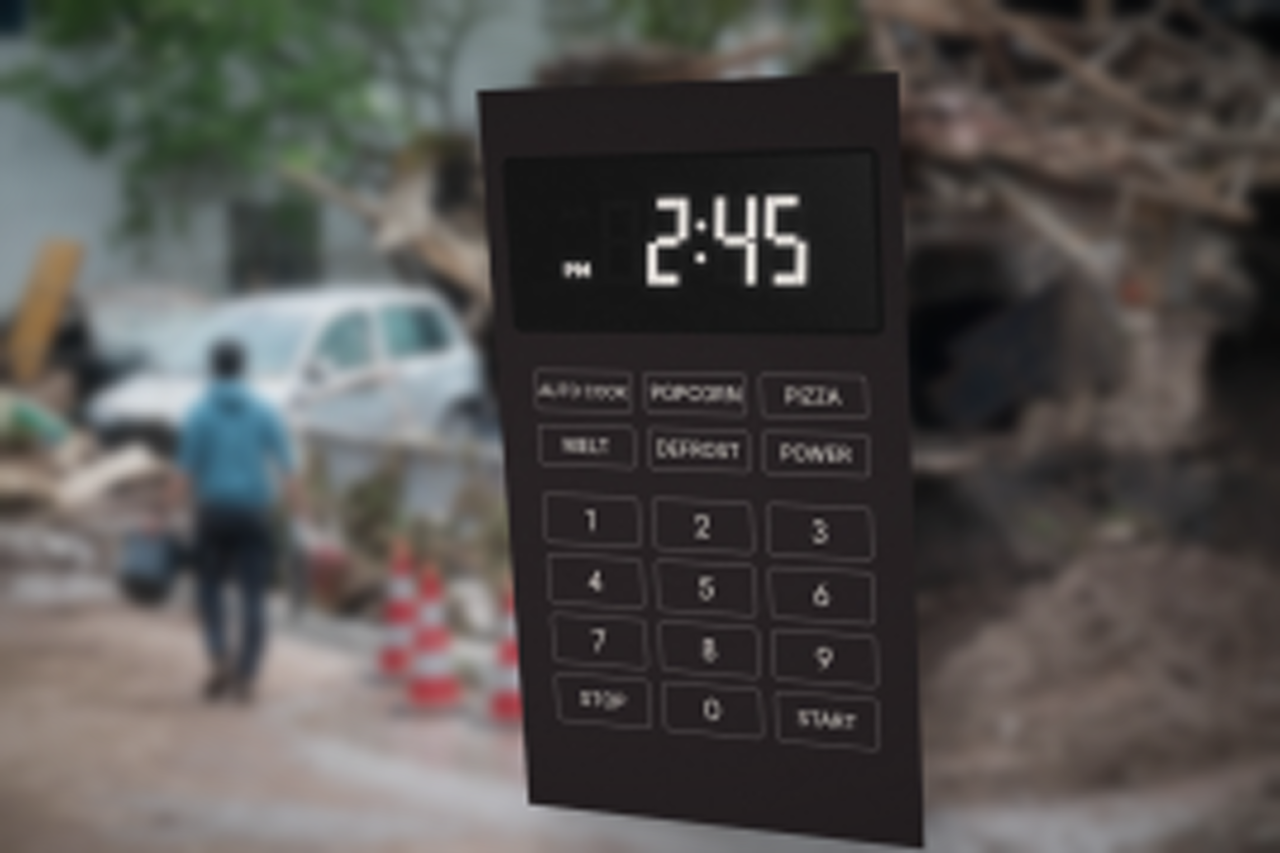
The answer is 2 h 45 min
